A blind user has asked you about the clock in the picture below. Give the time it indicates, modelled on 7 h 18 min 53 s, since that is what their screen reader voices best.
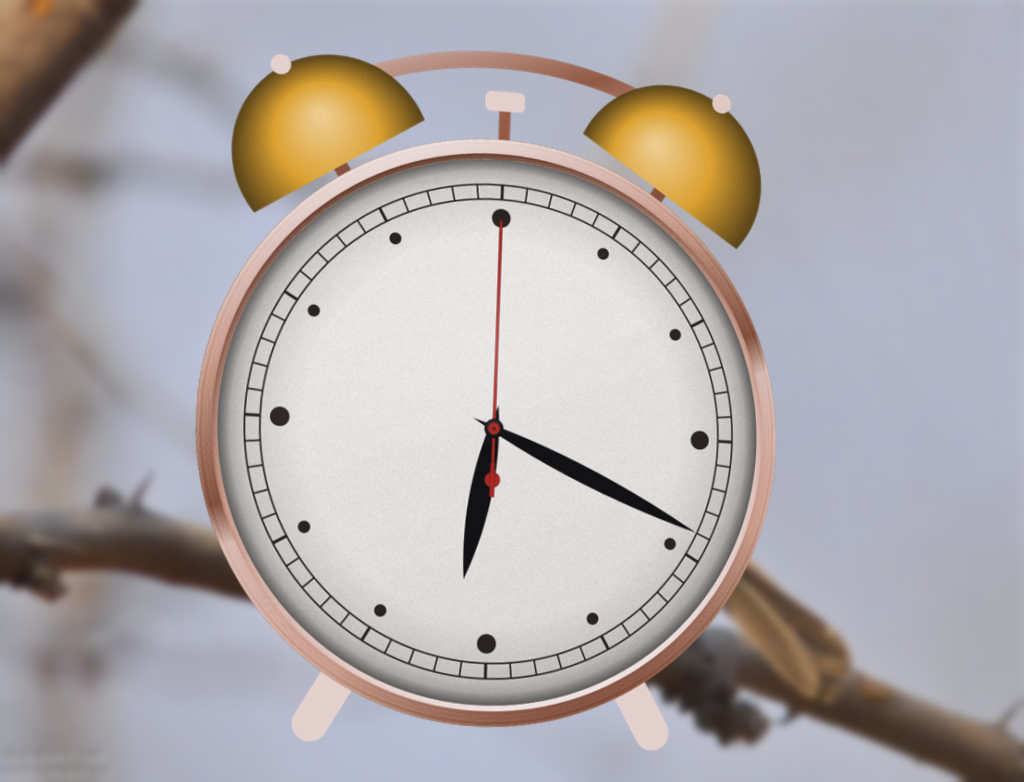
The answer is 6 h 19 min 00 s
